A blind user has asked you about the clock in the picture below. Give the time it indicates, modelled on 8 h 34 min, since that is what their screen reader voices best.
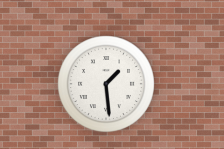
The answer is 1 h 29 min
